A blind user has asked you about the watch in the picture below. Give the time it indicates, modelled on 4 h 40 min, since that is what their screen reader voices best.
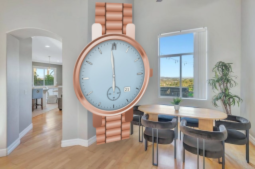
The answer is 5 h 59 min
